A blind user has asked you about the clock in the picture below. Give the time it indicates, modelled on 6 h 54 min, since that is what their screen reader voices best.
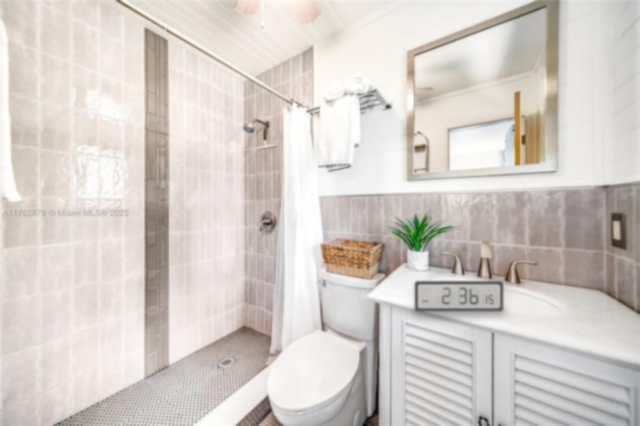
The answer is 2 h 36 min
